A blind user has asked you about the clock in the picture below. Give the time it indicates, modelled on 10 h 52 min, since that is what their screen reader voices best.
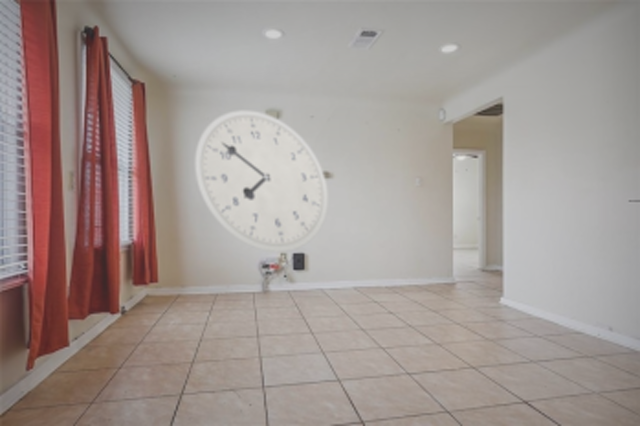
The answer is 7 h 52 min
